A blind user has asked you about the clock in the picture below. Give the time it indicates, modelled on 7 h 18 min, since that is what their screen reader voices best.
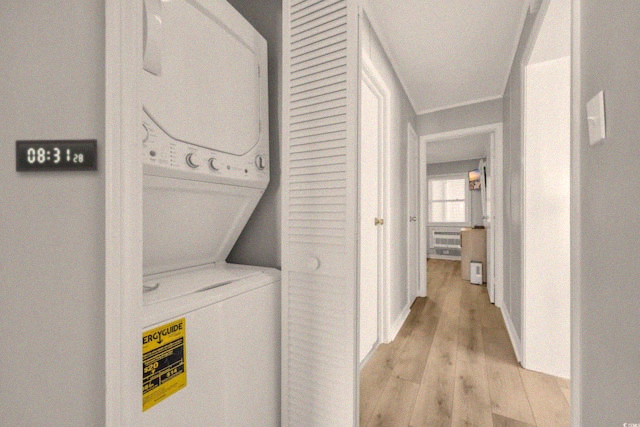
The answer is 8 h 31 min
